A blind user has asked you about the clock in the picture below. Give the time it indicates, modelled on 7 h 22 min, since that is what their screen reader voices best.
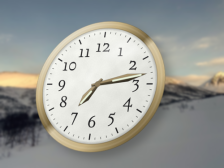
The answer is 7 h 13 min
